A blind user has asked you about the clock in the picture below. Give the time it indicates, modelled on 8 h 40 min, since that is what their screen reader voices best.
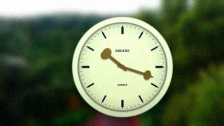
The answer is 10 h 18 min
